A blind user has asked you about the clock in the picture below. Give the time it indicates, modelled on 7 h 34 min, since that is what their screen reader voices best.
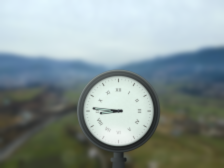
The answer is 8 h 46 min
